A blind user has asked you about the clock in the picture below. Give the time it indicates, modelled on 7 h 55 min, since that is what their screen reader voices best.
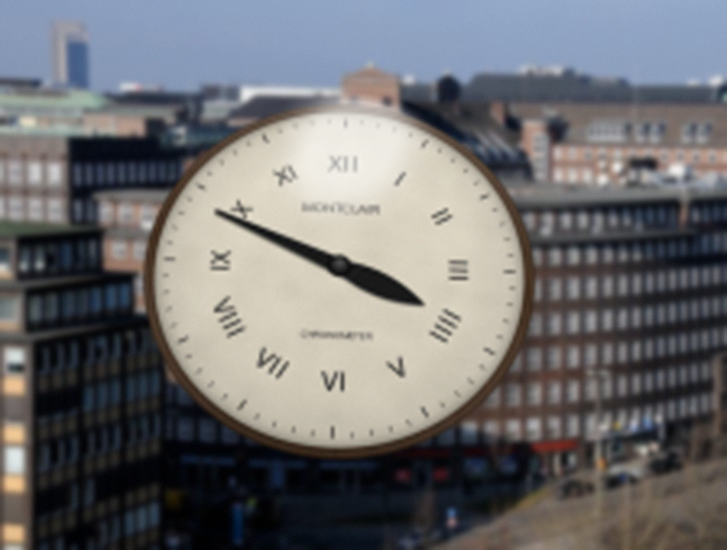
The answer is 3 h 49 min
